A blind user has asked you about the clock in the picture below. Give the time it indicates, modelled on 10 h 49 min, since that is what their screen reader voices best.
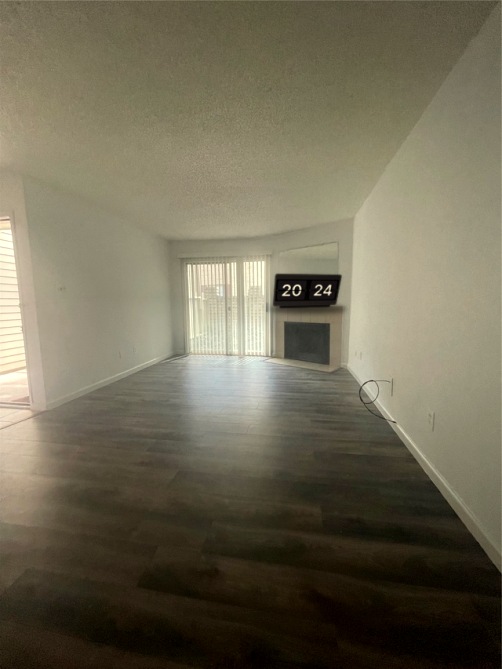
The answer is 20 h 24 min
